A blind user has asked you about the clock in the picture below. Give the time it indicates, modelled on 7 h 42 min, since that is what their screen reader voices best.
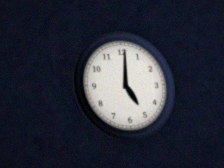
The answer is 5 h 01 min
